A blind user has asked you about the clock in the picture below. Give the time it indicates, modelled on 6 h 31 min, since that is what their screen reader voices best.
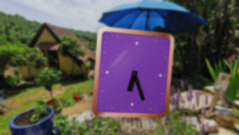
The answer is 6 h 26 min
